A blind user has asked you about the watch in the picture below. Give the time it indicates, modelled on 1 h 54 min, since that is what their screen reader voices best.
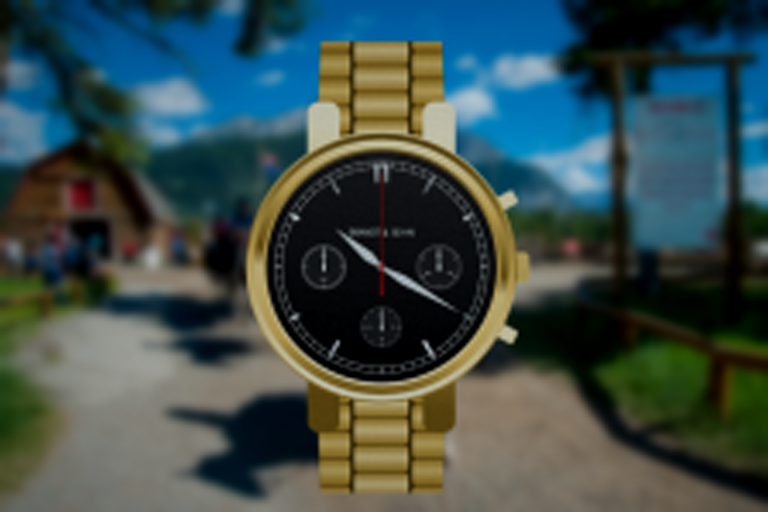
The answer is 10 h 20 min
